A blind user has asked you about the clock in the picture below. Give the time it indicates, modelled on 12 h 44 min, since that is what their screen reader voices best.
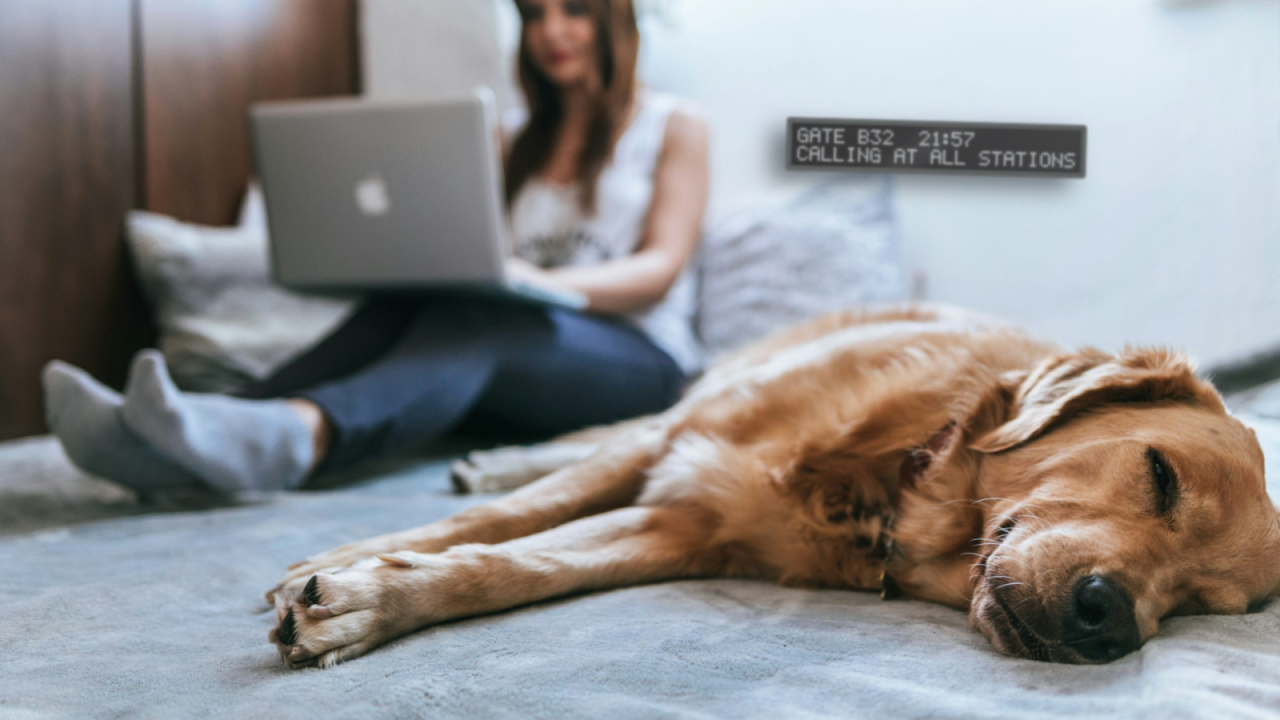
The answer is 21 h 57 min
